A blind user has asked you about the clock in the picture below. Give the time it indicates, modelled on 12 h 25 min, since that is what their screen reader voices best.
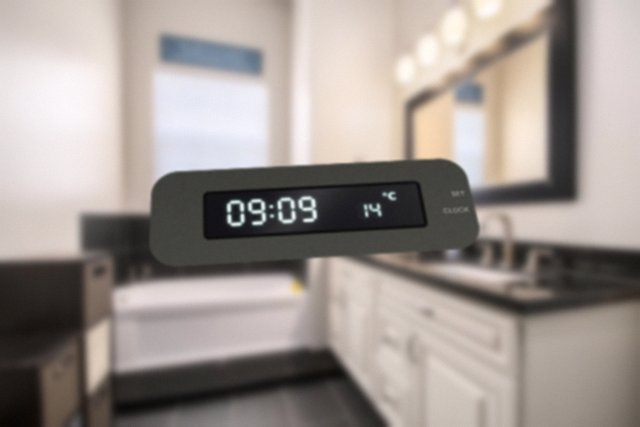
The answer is 9 h 09 min
